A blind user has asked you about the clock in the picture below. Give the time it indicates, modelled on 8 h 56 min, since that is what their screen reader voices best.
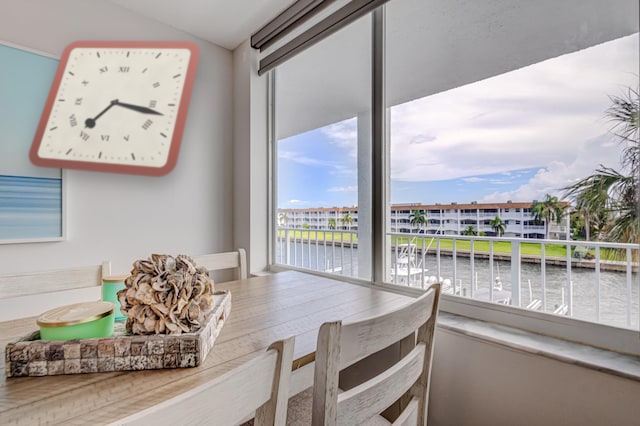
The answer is 7 h 17 min
